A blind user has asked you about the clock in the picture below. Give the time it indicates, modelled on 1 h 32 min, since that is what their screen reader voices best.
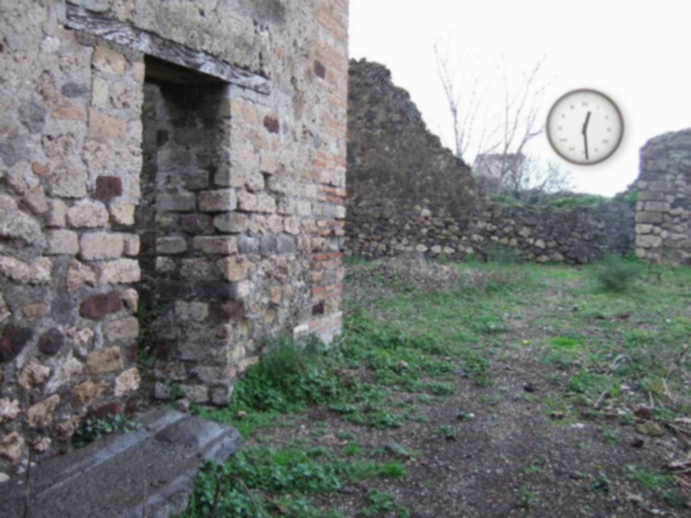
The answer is 12 h 29 min
